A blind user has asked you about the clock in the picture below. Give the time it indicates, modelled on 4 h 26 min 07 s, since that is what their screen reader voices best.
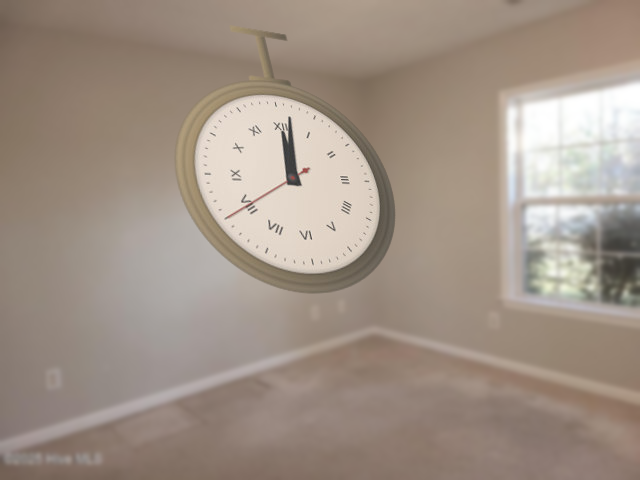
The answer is 12 h 01 min 40 s
